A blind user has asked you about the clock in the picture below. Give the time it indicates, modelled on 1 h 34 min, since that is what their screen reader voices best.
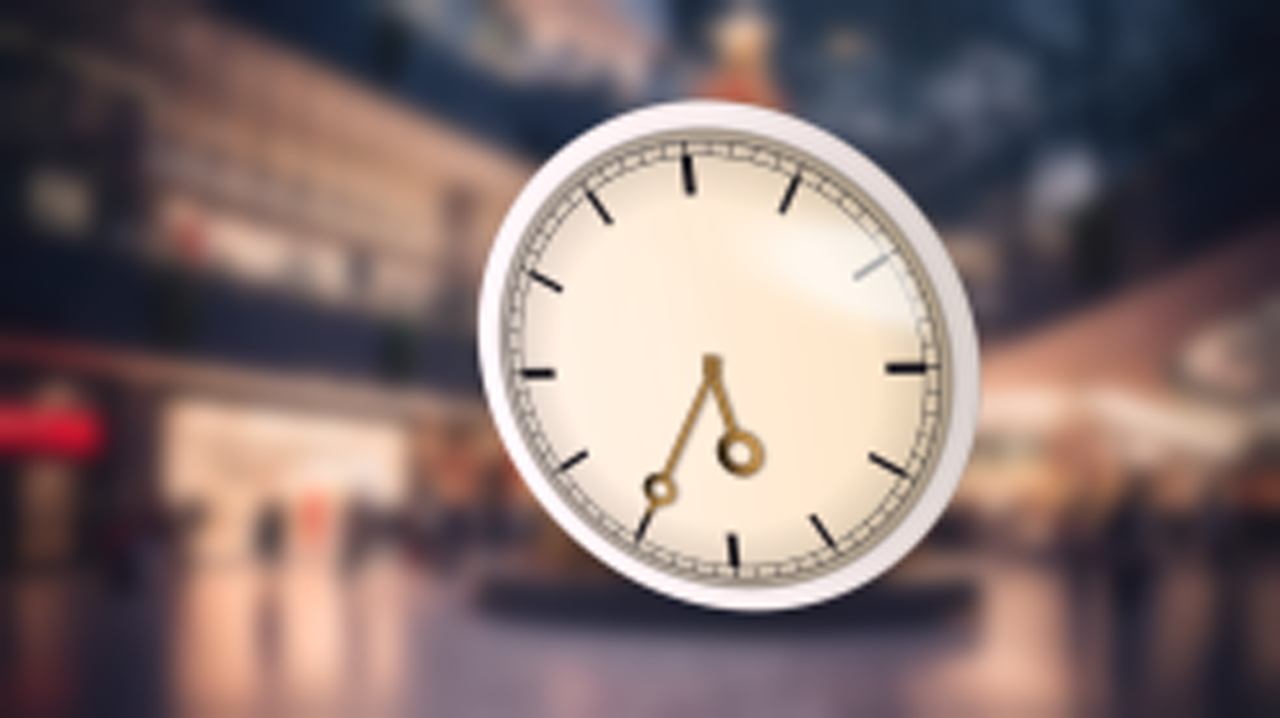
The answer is 5 h 35 min
